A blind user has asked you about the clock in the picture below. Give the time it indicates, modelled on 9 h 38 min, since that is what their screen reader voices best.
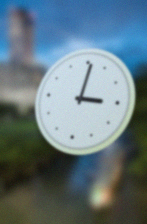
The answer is 3 h 01 min
